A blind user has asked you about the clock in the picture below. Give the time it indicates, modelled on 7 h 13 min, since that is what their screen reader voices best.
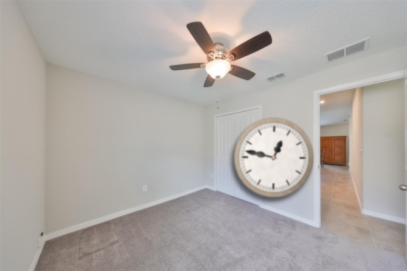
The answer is 12 h 47 min
